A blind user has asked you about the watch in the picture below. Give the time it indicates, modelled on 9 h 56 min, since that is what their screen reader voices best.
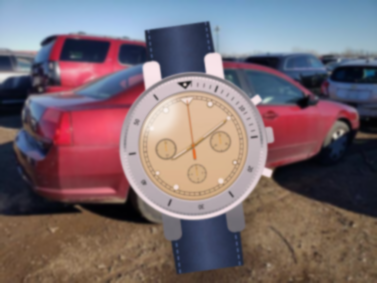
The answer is 8 h 10 min
